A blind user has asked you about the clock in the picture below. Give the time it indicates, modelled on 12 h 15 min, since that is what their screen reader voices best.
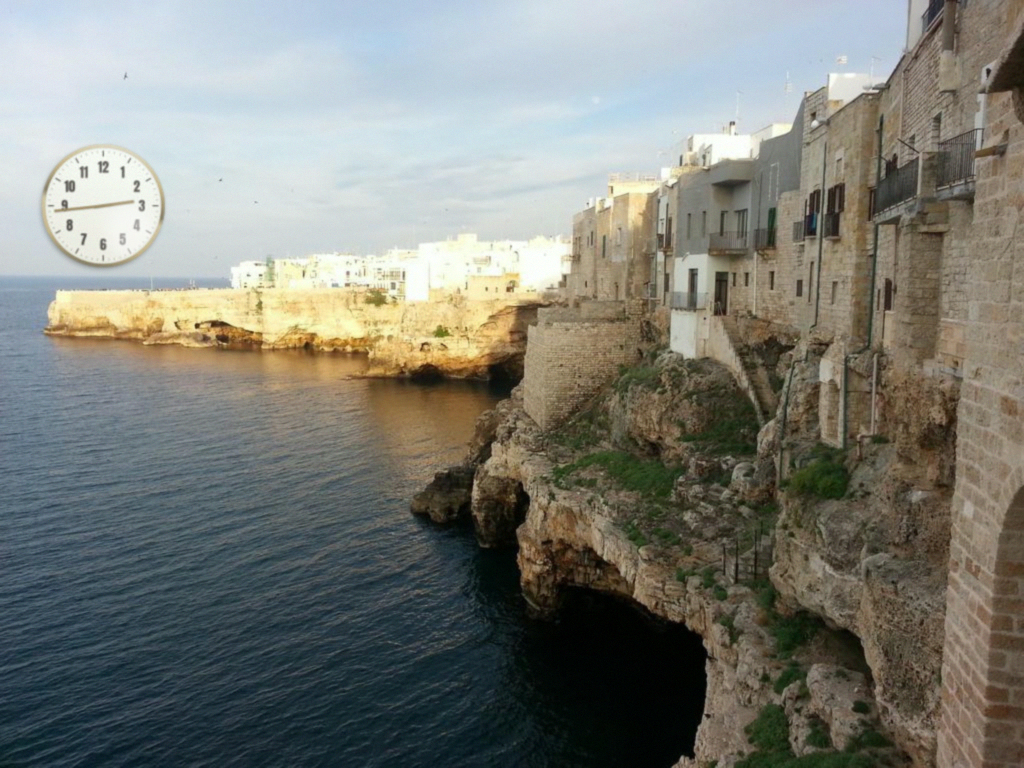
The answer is 2 h 44 min
